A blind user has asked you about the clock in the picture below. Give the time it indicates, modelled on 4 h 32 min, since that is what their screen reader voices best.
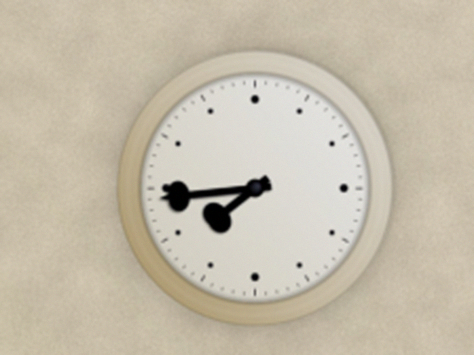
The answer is 7 h 44 min
